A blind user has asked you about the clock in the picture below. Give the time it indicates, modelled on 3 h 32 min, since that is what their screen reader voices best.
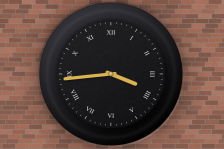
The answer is 3 h 44 min
